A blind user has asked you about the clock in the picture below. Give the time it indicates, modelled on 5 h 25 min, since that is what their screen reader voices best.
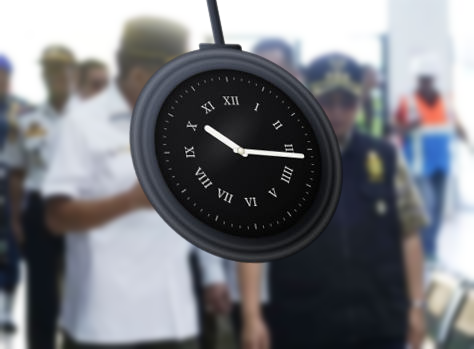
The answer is 10 h 16 min
